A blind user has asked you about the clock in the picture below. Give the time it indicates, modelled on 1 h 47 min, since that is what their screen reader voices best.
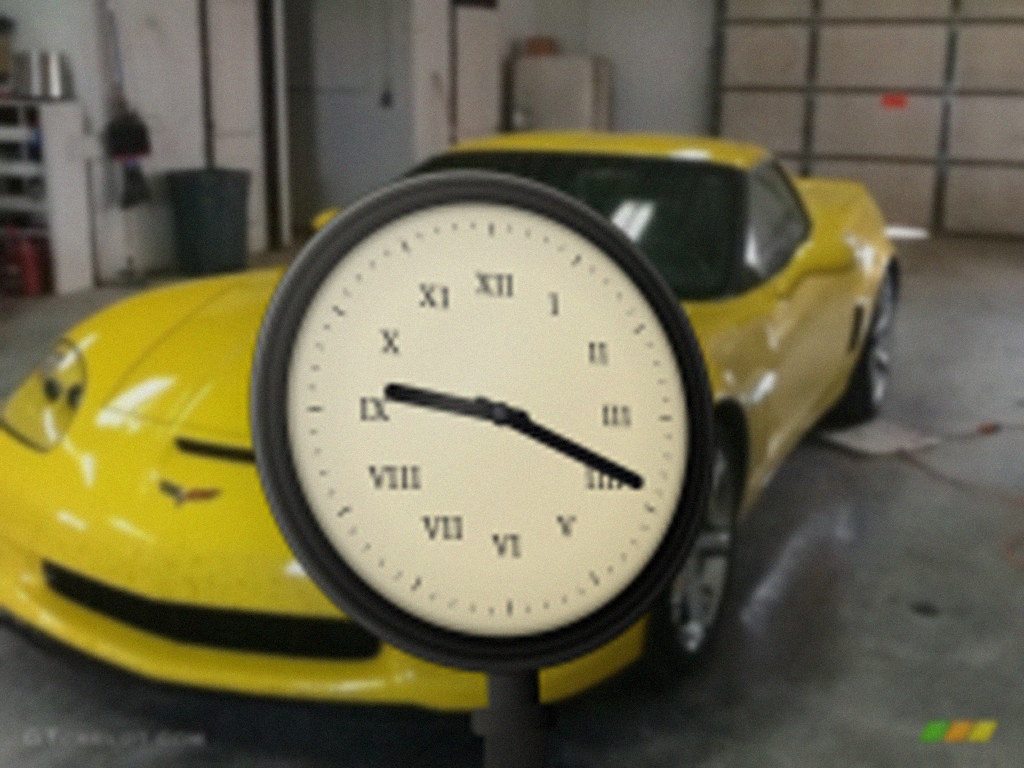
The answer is 9 h 19 min
